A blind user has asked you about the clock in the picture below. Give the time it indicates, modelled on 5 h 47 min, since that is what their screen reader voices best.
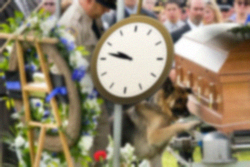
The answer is 9 h 47 min
